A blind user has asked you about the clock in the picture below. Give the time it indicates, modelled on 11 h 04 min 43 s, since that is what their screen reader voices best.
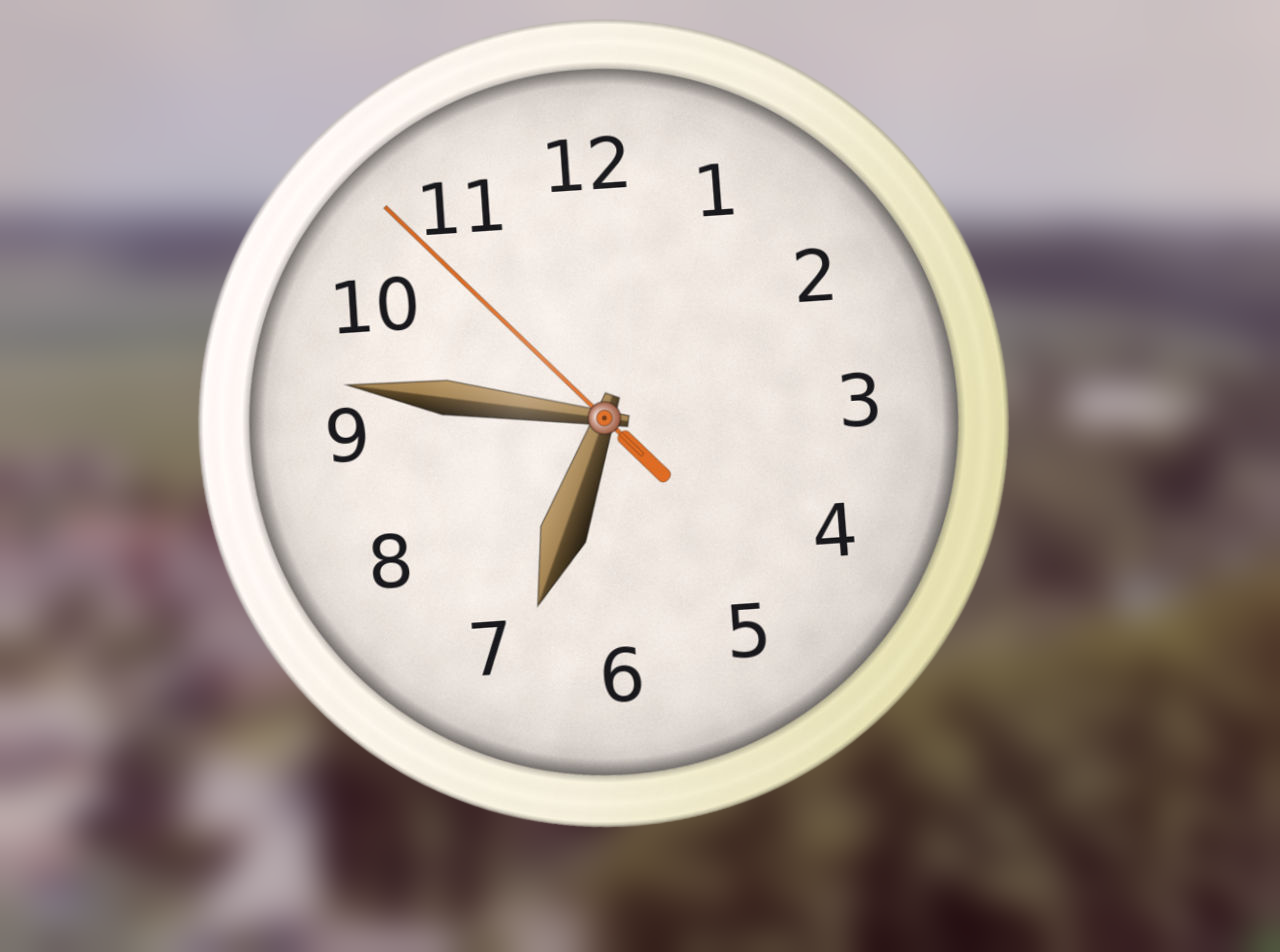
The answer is 6 h 46 min 53 s
